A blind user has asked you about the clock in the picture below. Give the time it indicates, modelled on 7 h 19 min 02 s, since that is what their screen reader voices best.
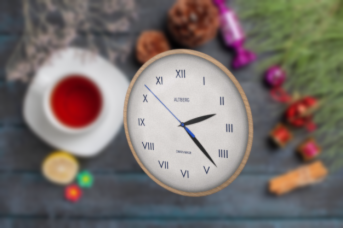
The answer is 2 h 22 min 52 s
